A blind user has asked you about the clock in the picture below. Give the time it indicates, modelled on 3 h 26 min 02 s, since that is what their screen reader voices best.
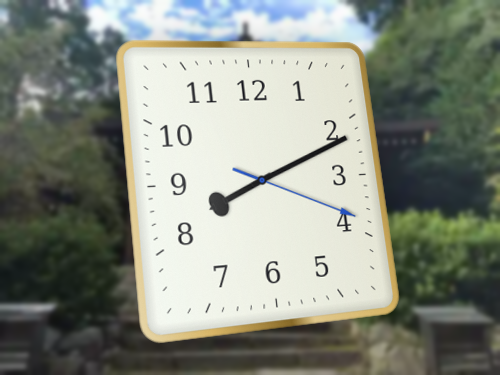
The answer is 8 h 11 min 19 s
